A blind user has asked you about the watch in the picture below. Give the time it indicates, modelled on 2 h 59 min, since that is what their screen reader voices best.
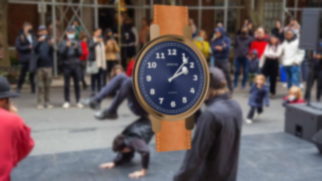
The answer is 2 h 07 min
